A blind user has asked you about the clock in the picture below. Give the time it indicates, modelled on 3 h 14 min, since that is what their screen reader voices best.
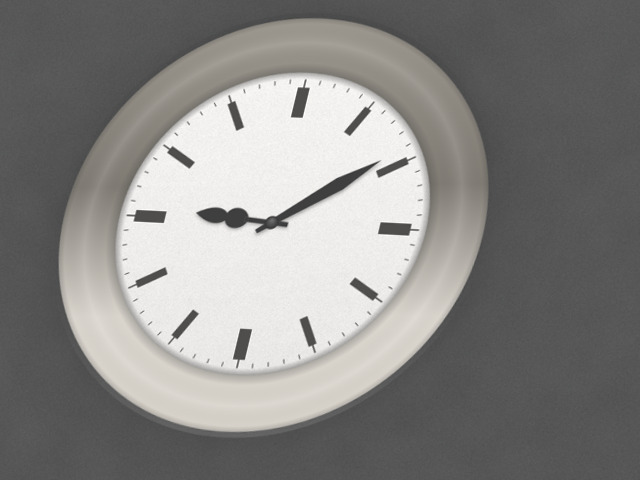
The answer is 9 h 09 min
